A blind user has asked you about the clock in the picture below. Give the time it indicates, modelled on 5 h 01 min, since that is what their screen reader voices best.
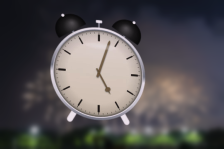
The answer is 5 h 03 min
